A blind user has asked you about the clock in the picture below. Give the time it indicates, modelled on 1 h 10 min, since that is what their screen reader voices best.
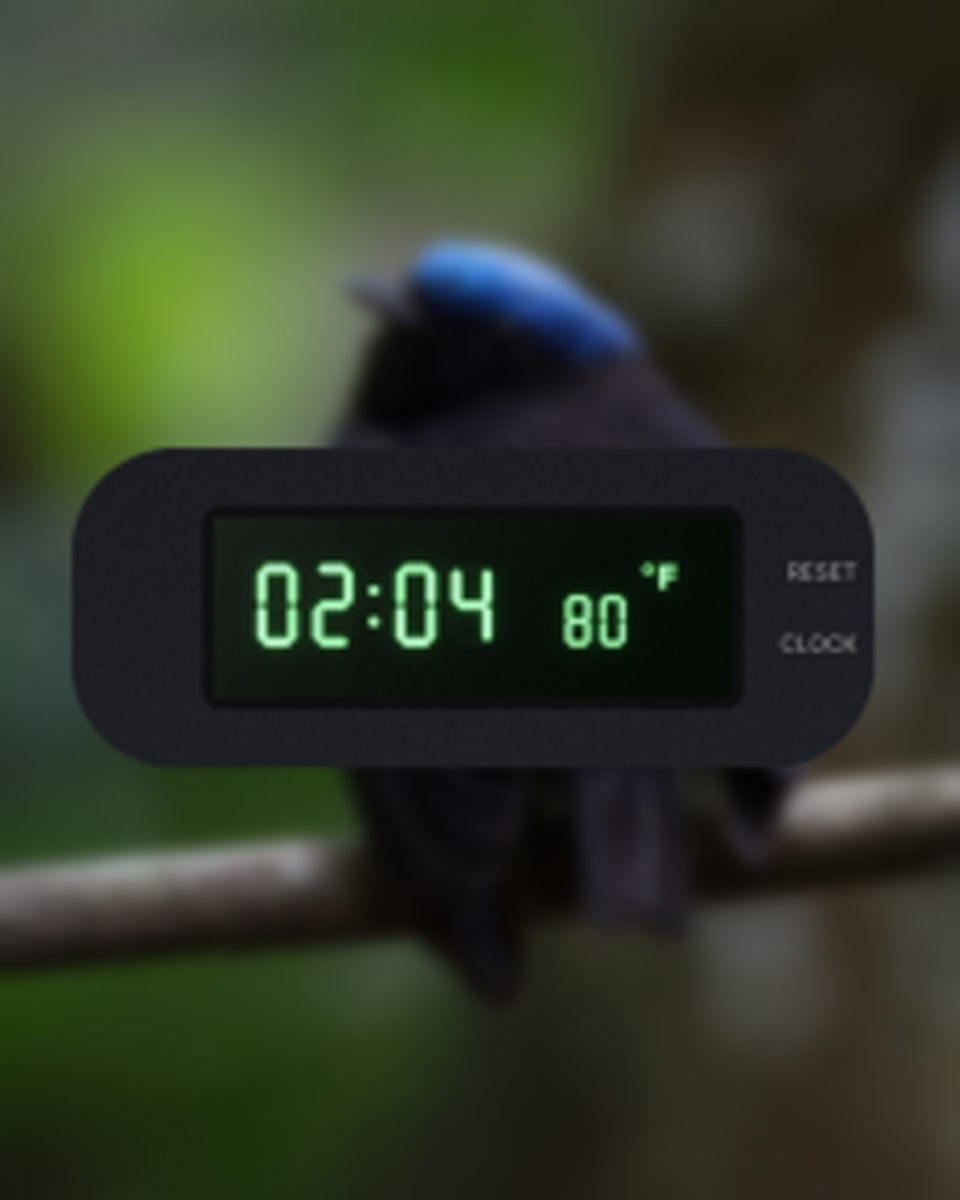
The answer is 2 h 04 min
